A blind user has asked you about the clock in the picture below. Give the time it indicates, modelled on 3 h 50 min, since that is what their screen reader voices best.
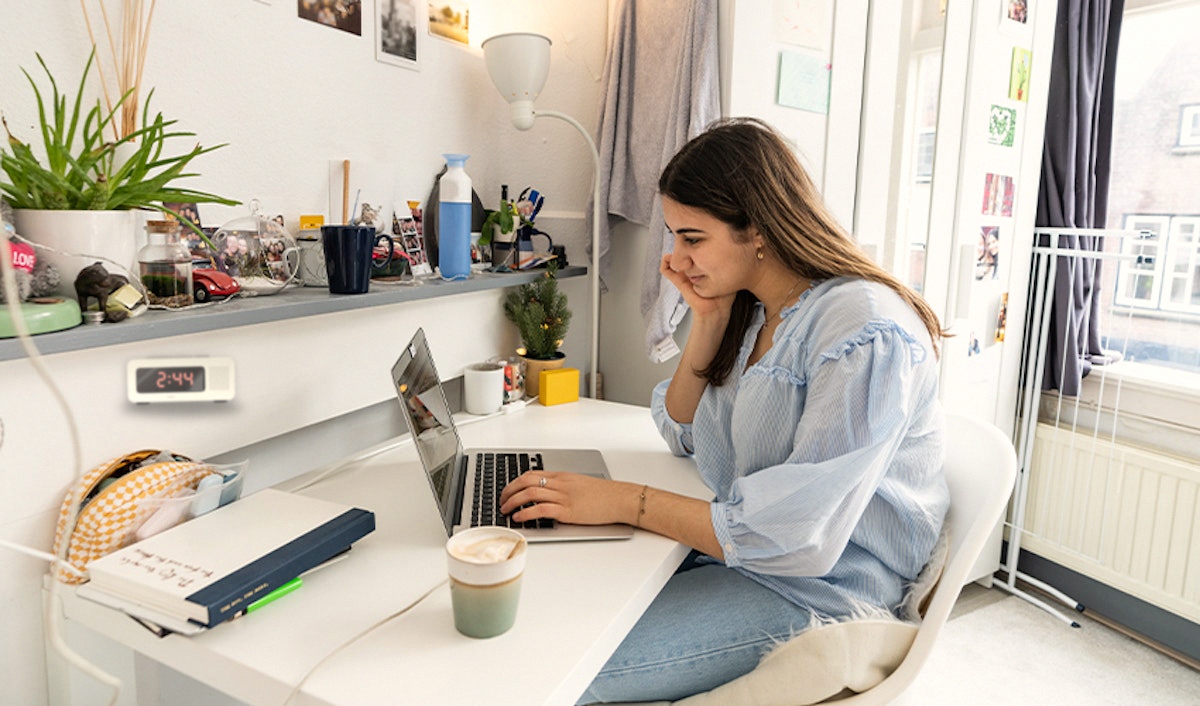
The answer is 2 h 44 min
